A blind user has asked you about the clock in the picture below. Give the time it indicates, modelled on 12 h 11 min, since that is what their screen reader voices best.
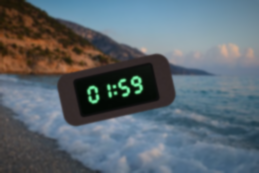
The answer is 1 h 59 min
